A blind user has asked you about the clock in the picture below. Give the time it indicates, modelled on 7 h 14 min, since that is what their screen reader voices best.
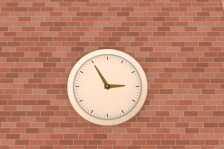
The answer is 2 h 55 min
